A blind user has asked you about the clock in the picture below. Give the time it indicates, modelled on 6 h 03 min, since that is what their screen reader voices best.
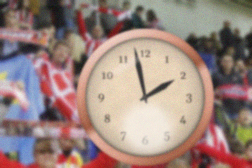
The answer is 1 h 58 min
